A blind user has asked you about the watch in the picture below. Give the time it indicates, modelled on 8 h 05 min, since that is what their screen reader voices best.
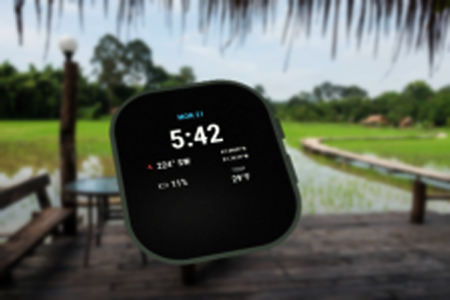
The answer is 5 h 42 min
